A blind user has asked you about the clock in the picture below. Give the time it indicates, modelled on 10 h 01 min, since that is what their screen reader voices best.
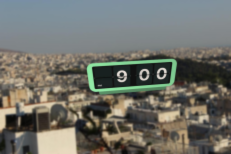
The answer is 9 h 00 min
